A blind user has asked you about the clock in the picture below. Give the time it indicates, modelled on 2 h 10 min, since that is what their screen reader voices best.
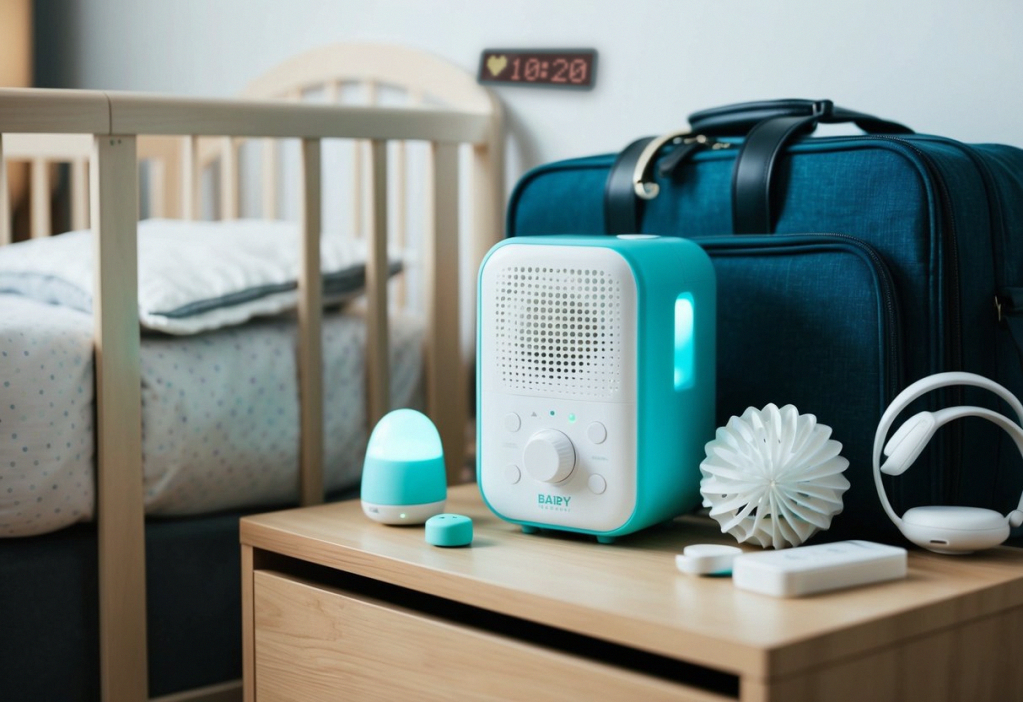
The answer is 10 h 20 min
